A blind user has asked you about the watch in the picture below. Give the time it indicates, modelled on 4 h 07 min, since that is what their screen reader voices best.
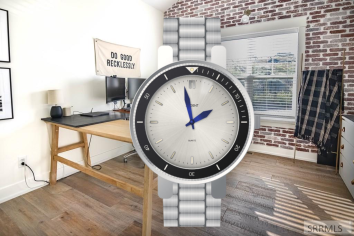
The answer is 1 h 58 min
